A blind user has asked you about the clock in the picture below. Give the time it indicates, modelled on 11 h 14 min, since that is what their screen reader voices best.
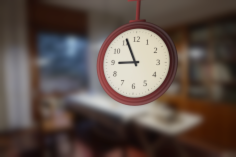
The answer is 8 h 56 min
